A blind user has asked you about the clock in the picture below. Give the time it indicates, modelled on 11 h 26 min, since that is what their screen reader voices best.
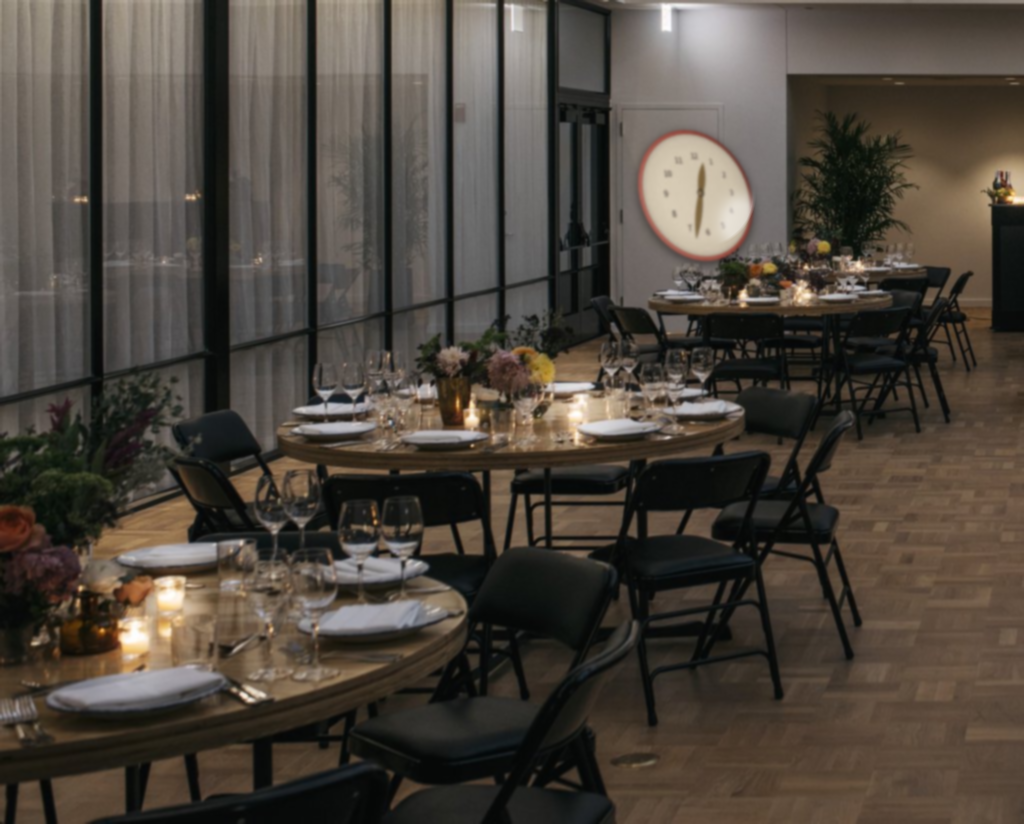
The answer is 12 h 33 min
